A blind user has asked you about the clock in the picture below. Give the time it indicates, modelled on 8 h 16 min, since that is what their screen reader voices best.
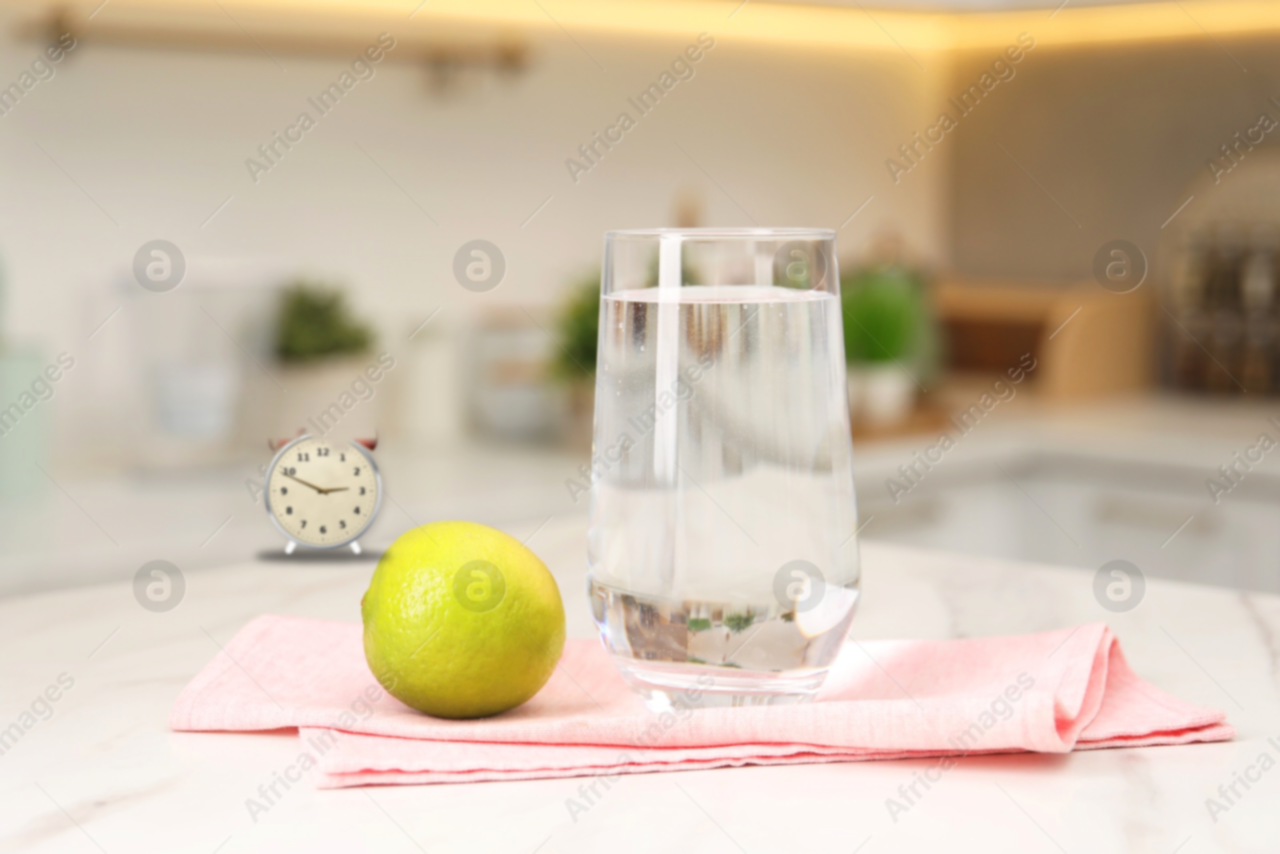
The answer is 2 h 49 min
